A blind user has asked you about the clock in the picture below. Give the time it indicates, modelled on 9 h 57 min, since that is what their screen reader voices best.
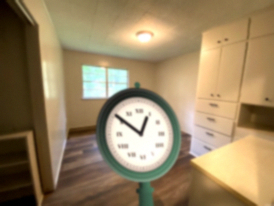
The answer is 12 h 51 min
